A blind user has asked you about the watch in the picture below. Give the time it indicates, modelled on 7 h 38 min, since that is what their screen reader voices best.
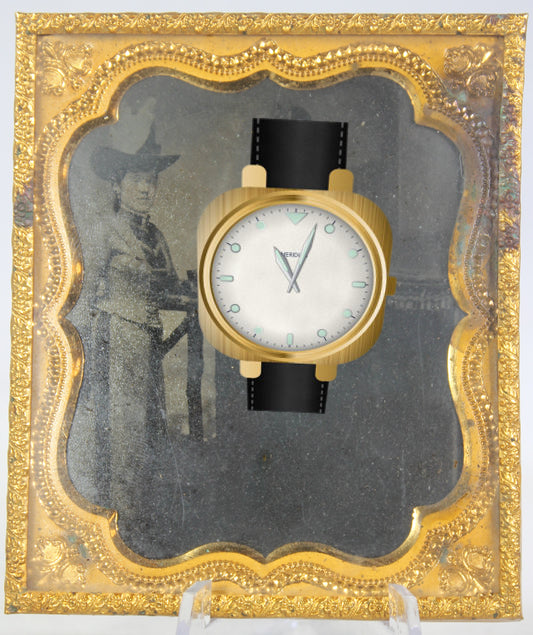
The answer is 11 h 03 min
